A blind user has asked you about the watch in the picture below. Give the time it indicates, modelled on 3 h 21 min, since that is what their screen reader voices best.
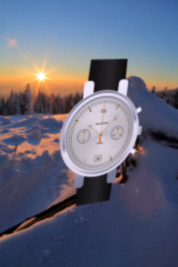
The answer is 10 h 07 min
